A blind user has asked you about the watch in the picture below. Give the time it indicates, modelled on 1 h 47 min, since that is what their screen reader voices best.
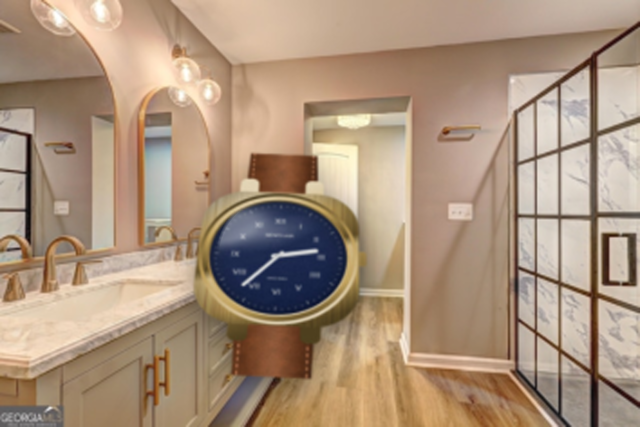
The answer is 2 h 37 min
